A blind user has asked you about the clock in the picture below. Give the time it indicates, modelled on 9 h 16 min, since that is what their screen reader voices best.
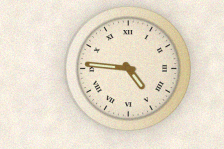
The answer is 4 h 46 min
